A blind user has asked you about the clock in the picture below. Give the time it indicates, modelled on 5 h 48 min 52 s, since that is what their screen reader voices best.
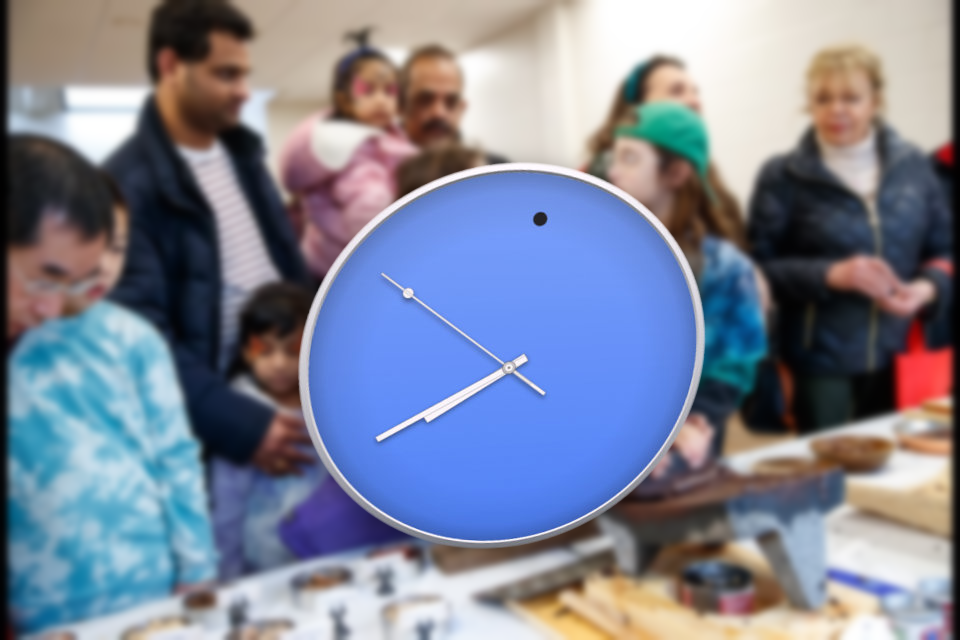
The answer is 7 h 38 min 50 s
